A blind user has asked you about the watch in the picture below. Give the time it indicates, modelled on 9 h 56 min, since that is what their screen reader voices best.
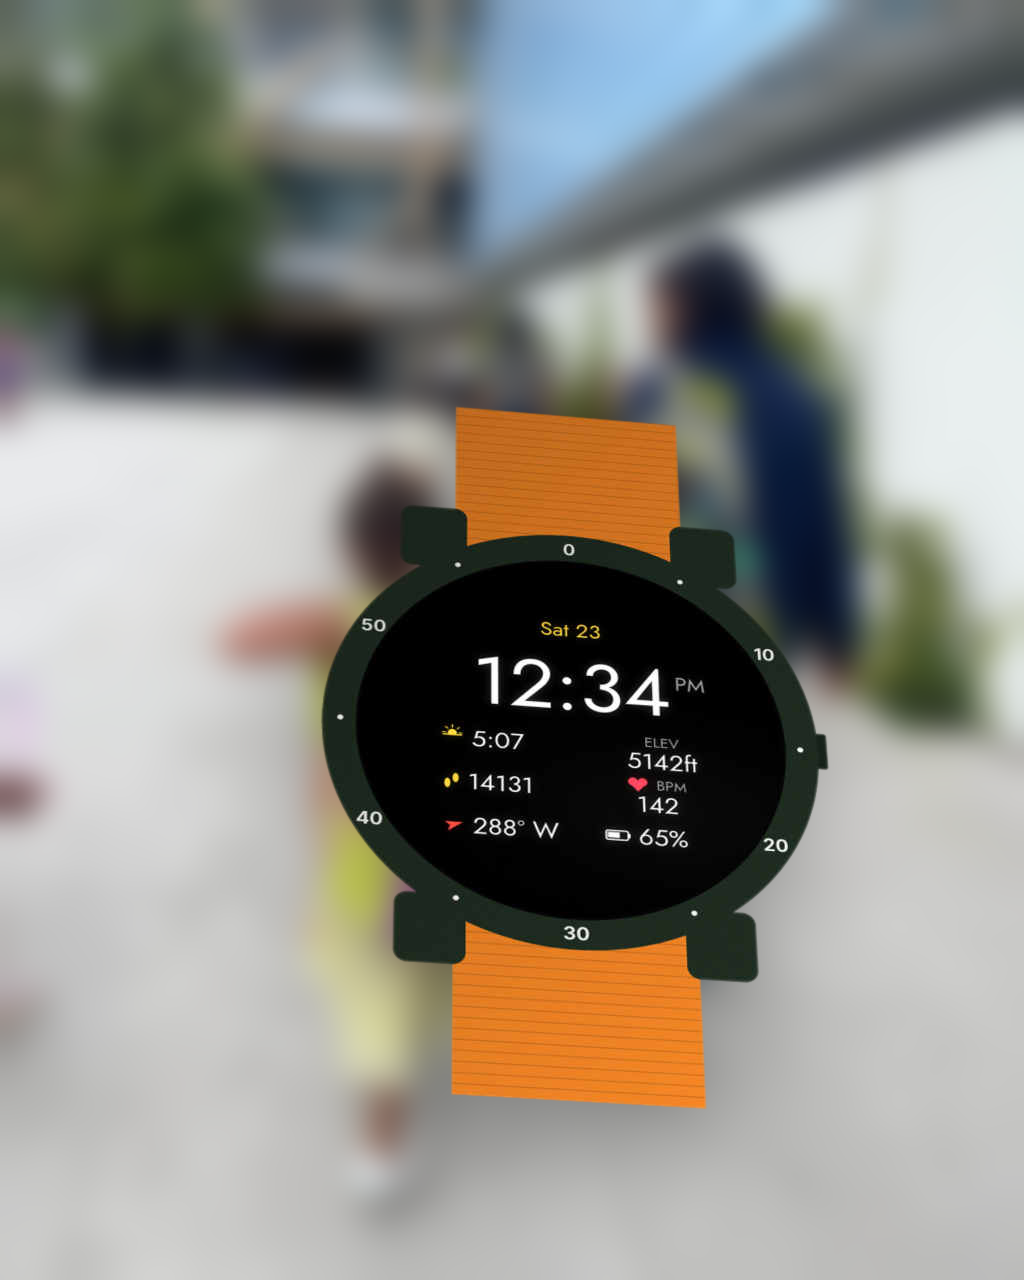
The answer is 12 h 34 min
